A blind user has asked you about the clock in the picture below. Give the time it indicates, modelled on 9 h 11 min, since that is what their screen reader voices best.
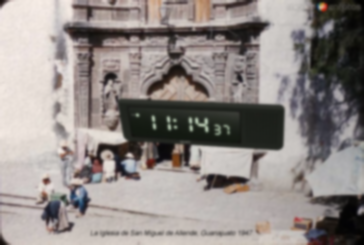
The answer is 11 h 14 min
